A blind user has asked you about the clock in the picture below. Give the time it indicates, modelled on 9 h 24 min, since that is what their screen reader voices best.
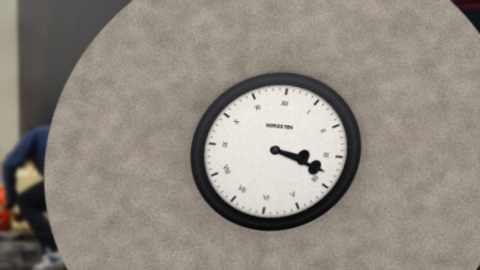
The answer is 3 h 18 min
